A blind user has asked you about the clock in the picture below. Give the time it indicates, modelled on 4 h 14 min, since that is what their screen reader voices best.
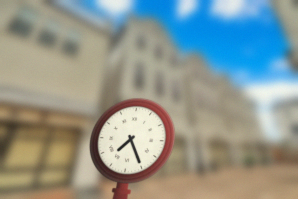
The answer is 7 h 25 min
